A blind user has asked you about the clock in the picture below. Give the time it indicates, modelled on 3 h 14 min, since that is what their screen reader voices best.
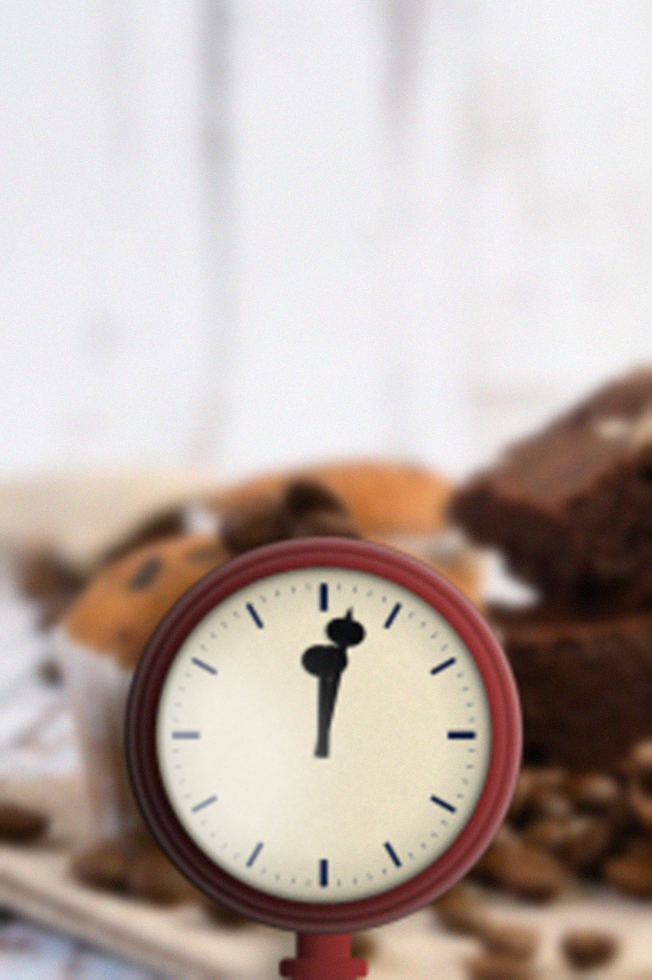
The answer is 12 h 02 min
